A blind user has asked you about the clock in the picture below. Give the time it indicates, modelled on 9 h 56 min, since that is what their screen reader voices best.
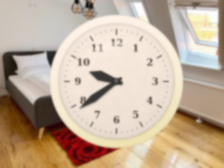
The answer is 9 h 39 min
